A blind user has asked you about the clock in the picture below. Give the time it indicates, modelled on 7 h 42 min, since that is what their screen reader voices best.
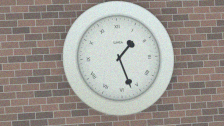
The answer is 1 h 27 min
